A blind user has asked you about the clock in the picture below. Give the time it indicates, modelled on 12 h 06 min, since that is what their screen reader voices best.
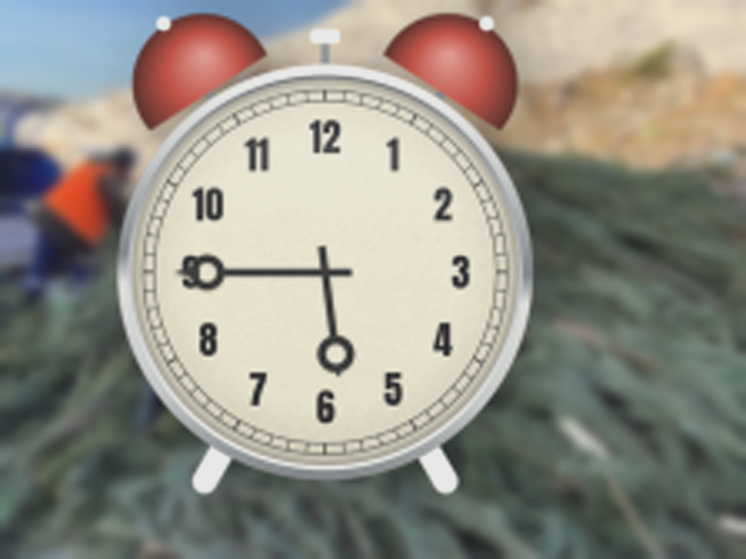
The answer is 5 h 45 min
